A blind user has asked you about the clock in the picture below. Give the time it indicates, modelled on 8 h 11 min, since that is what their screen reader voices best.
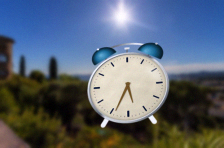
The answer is 5 h 34 min
